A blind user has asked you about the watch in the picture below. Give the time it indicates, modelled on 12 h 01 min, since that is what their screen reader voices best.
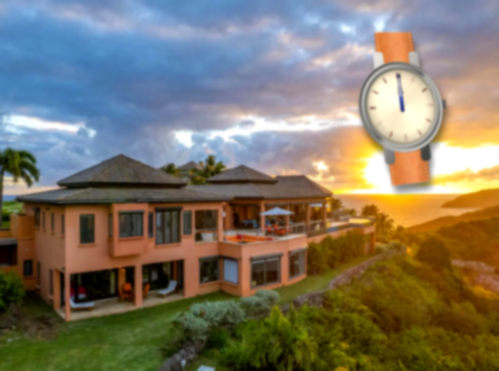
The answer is 12 h 00 min
